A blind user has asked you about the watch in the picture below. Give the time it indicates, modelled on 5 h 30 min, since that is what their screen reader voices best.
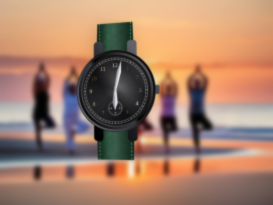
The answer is 6 h 02 min
